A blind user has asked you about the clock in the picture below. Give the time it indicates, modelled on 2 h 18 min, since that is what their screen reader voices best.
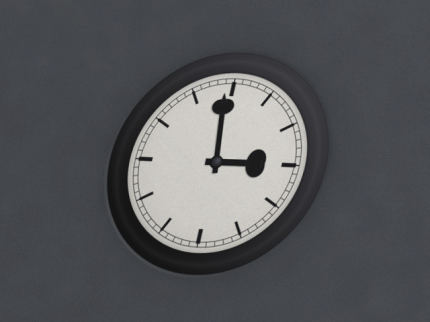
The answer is 2 h 59 min
